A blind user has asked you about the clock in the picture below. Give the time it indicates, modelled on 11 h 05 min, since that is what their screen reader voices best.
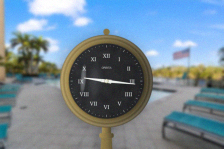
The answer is 9 h 16 min
